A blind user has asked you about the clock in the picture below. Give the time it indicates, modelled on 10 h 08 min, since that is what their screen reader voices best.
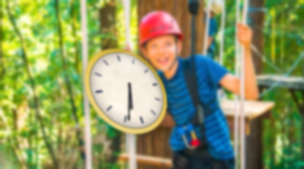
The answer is 6 h 34 min
